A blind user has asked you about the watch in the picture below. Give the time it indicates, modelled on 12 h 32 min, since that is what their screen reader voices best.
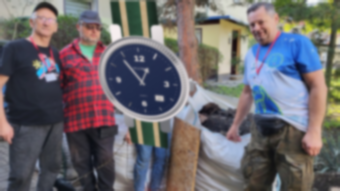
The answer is 12 h 54 min
